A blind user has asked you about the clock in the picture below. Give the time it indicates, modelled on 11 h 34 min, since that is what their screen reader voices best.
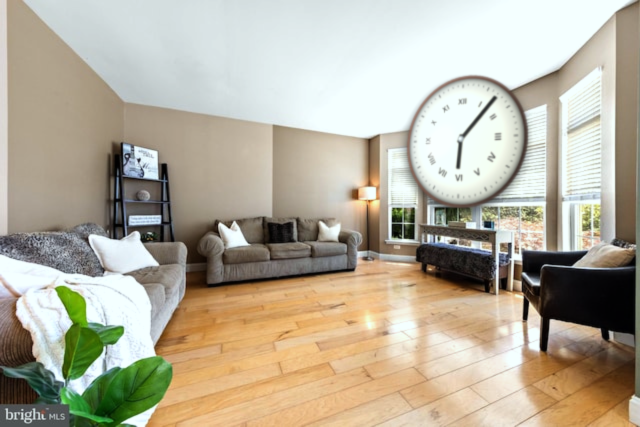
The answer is 6 h 07 min
